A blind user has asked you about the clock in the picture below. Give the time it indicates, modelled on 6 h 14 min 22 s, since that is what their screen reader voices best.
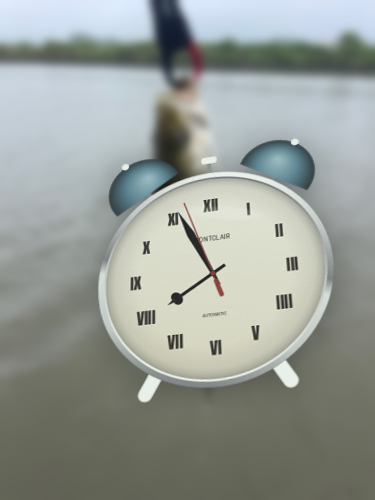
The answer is 7 h 55 min 57 s
